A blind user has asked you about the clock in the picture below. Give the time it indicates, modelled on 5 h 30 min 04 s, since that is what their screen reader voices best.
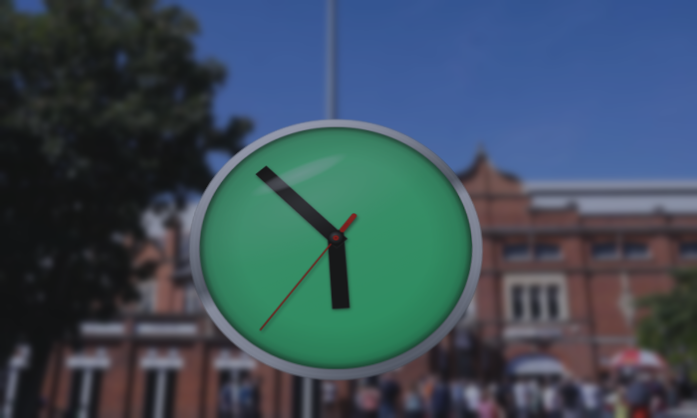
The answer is 5 h 52 min 36 s
